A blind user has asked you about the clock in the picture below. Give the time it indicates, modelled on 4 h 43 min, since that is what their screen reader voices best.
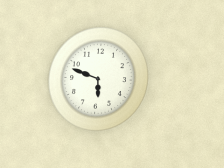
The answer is 5 h 48 min
